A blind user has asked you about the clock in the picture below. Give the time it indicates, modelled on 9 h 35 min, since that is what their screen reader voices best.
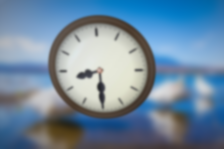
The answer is 8 h 30 min
